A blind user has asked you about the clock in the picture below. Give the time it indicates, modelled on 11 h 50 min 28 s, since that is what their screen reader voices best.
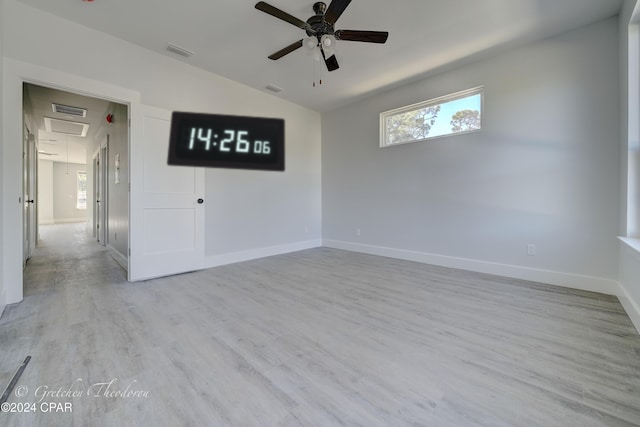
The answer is 14 h 26 min 06 s
